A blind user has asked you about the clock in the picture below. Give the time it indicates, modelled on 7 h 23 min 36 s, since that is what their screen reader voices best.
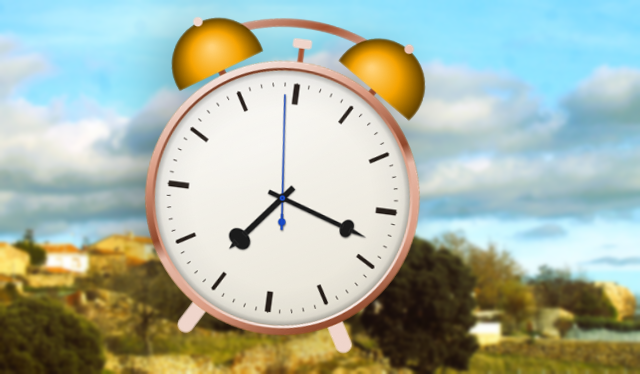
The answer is 7 h 17 min 59 s
